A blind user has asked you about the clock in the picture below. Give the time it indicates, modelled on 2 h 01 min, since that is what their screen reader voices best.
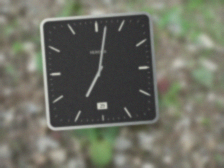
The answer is 7 h 02 min
